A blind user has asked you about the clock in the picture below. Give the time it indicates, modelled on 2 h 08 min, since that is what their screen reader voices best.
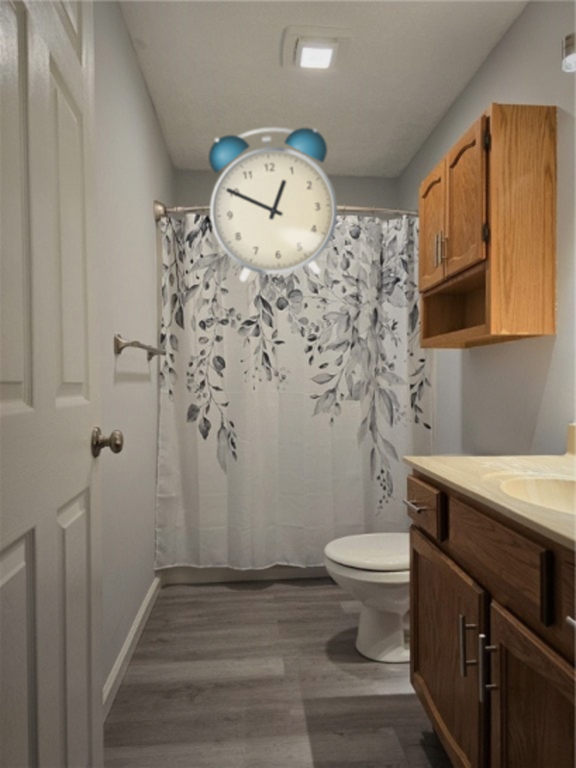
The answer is 12 h 50 min
